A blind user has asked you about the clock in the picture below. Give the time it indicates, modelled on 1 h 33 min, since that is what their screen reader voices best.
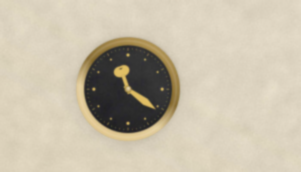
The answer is 11 h 21 min
